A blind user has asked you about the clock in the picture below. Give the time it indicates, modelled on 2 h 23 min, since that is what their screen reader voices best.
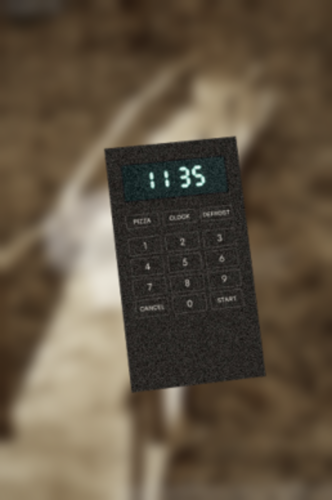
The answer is 11 h 35 min
